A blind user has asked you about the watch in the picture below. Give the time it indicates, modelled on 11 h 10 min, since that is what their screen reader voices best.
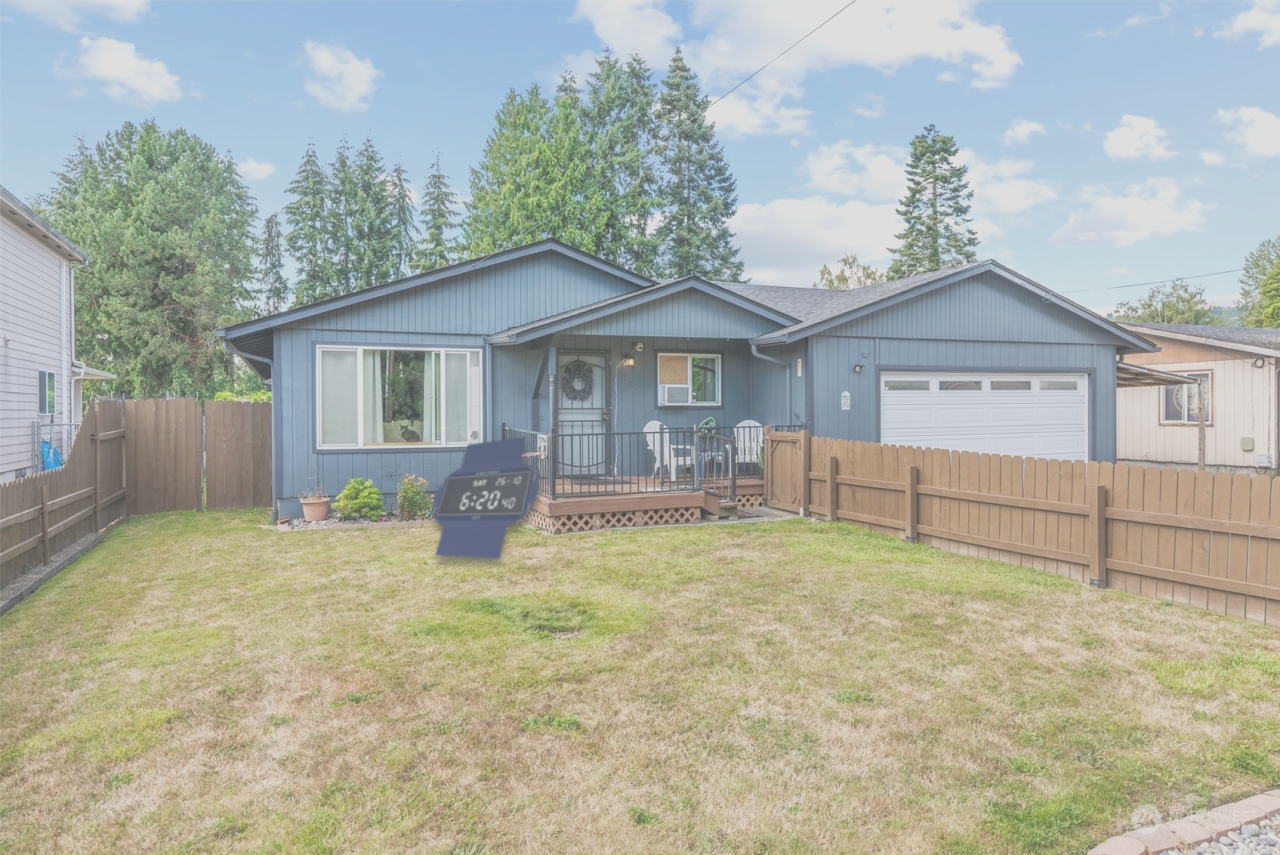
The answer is 6 h 20 min
